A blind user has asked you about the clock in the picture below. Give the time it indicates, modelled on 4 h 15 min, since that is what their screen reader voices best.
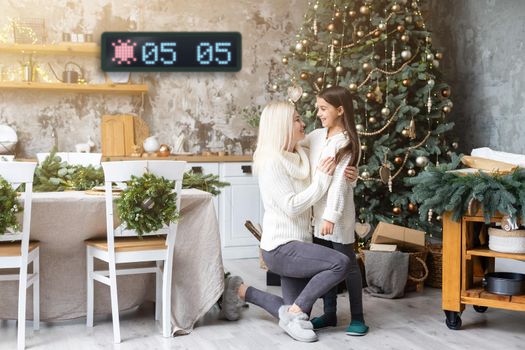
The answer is 5 h 05 min
